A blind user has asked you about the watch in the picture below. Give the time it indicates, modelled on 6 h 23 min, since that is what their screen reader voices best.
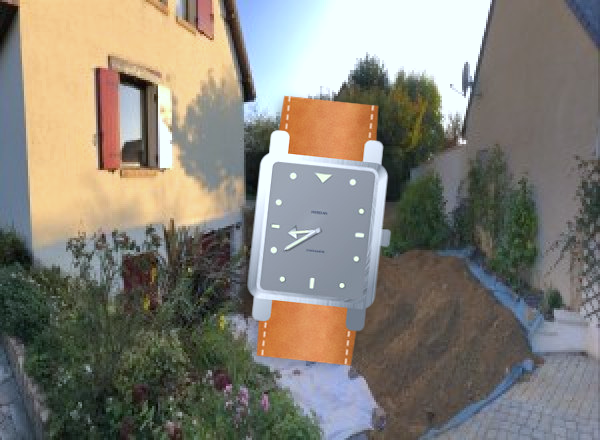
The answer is 8 h 39 min
